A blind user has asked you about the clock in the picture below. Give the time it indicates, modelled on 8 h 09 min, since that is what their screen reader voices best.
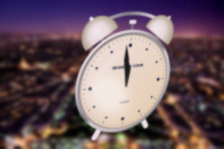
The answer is 11 h 59 min
